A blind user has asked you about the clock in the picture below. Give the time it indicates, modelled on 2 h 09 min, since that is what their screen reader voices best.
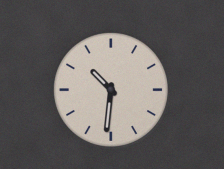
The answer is 10 h 31 min
